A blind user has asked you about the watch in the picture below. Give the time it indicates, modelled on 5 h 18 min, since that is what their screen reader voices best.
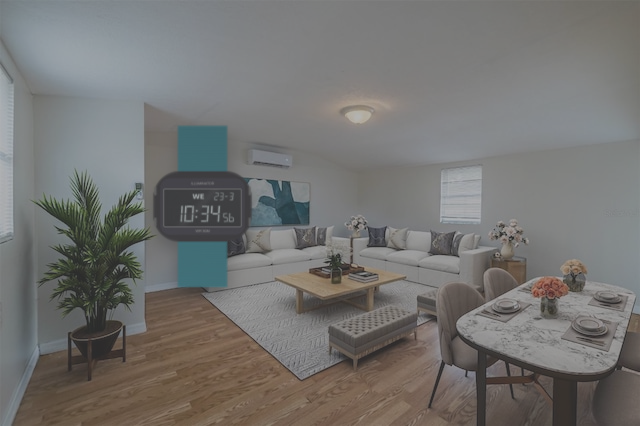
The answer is 10 h 34 min
